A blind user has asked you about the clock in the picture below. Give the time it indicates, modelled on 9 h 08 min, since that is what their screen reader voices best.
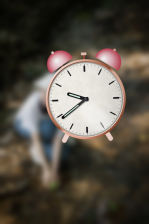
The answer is 9 h 39 min
